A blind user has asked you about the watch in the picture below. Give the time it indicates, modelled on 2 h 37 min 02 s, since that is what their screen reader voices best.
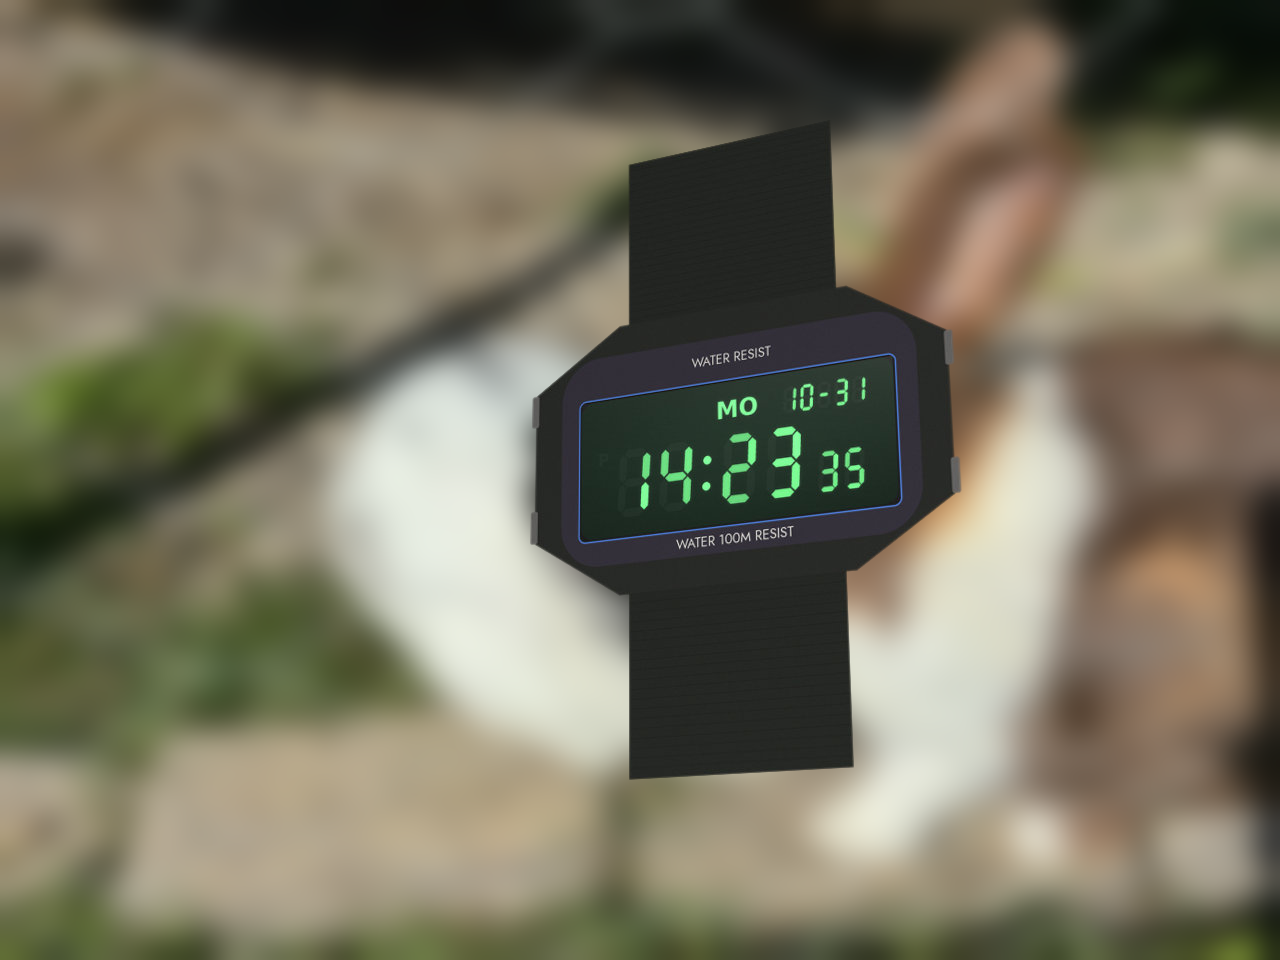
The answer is 14 h 23 min 35 s
